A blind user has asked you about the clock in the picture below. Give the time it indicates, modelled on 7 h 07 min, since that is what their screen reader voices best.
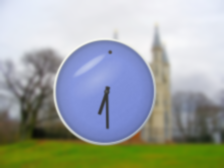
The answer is 6 h 29 min
